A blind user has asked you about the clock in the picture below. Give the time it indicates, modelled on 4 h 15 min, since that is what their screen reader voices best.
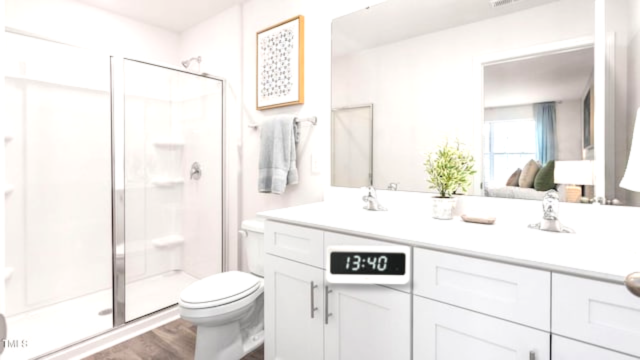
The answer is 13 h 40 min
